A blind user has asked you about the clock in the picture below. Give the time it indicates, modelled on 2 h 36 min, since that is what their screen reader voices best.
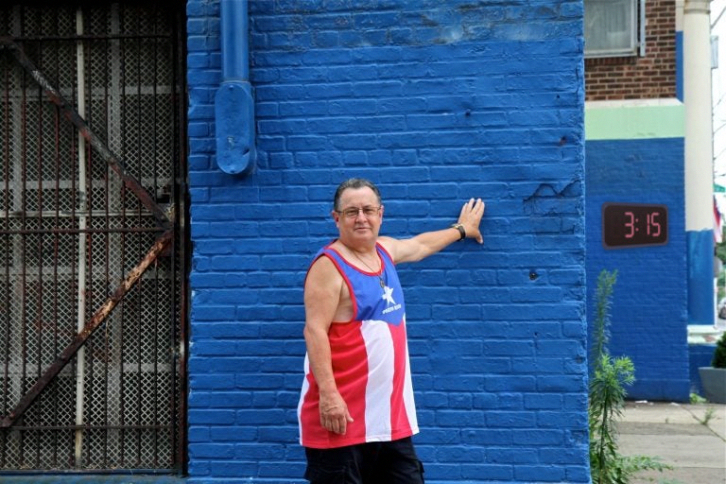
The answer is 3 h 15 min
